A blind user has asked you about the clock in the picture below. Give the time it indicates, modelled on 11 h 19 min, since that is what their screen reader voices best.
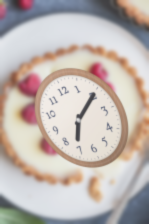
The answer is 7 h 10 min
